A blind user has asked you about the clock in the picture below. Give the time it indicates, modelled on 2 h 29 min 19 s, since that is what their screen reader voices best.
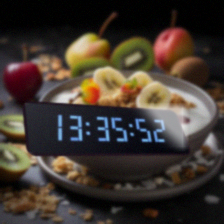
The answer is 13 h 35 min 52 s
